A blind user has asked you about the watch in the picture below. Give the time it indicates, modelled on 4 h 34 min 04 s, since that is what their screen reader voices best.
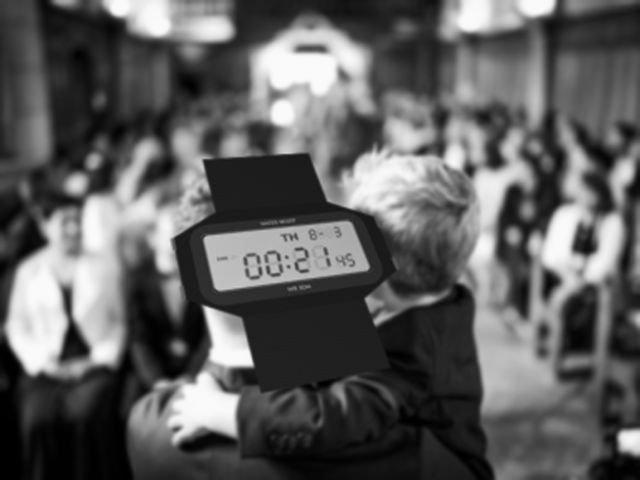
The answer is 0 h 21 min 45 s
